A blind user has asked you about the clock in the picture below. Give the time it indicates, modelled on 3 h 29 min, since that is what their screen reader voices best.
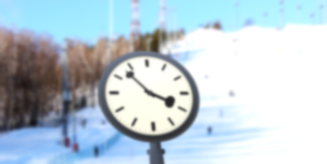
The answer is 3 h 53 min
